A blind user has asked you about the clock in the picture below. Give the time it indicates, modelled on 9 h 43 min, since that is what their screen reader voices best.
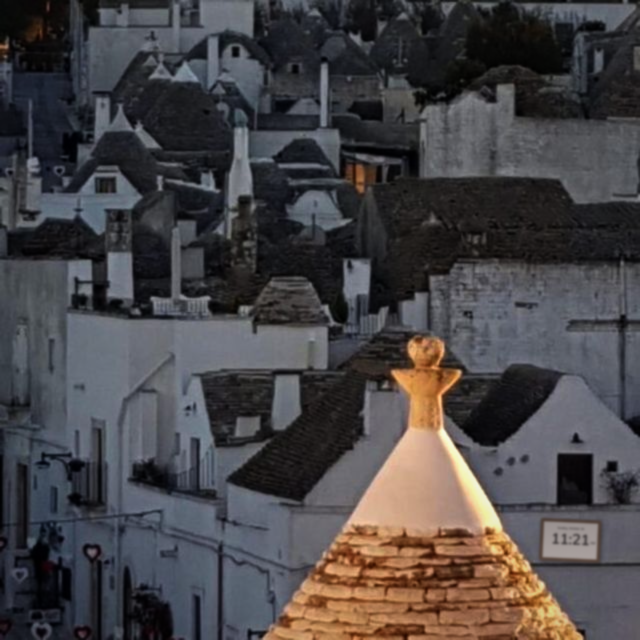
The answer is 11 h 21 min
